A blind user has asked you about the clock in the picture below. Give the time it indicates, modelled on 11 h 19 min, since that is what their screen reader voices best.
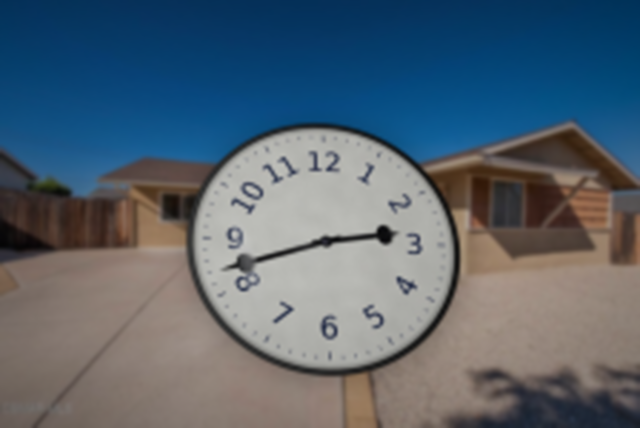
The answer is 2 h 42 min
